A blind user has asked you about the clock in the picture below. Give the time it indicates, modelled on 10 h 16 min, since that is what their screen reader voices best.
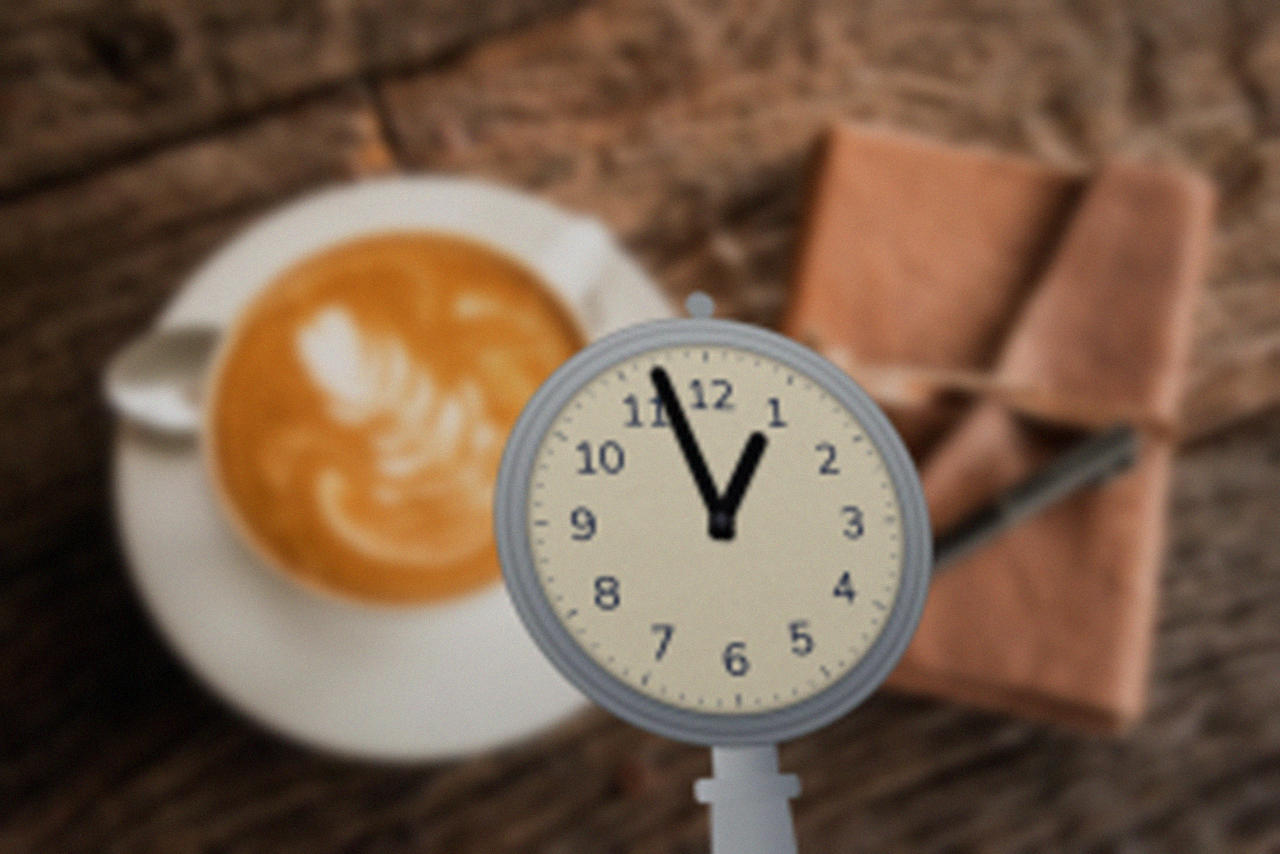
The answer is 12 h 57 min
